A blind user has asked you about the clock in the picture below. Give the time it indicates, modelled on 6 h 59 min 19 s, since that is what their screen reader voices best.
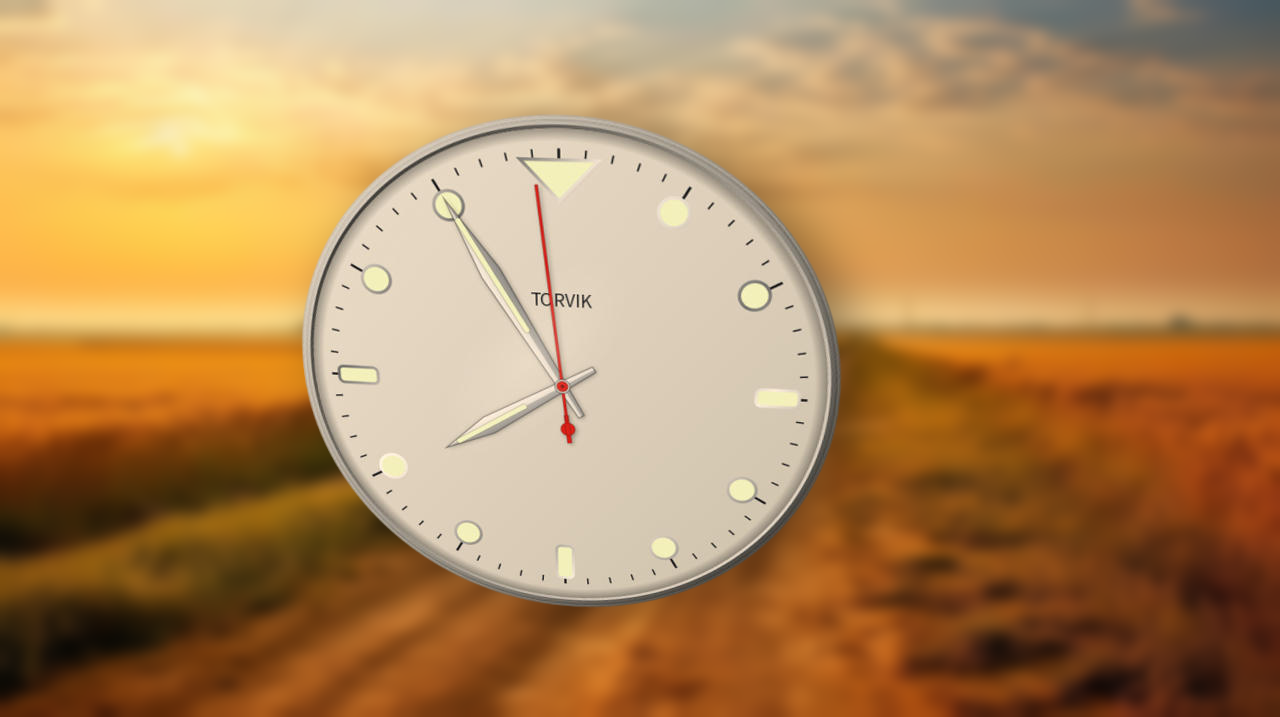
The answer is 7 h 54 min 59 s
